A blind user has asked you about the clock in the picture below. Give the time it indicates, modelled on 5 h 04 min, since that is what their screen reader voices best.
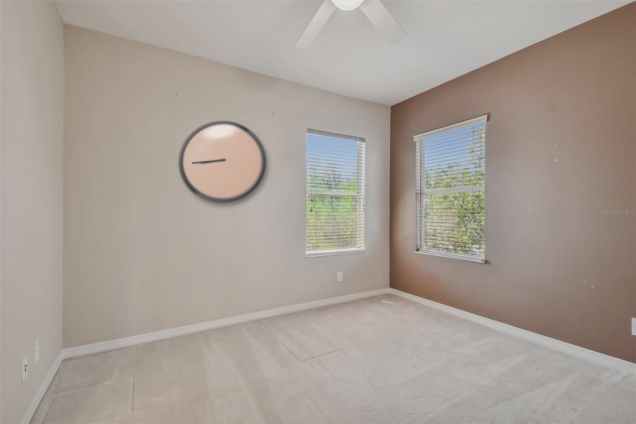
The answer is 8 h 44 min
